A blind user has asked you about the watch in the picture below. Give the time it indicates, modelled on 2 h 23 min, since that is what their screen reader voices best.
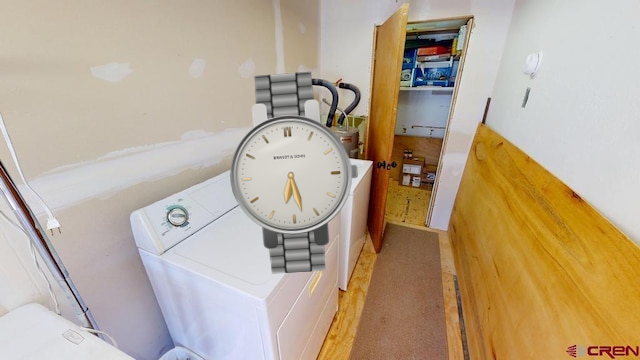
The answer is 6 h 28 min
